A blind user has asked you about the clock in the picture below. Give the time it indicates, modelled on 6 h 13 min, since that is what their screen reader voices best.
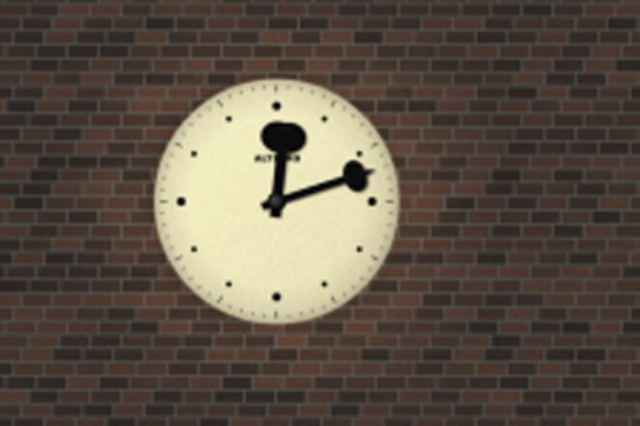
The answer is 12 h 12 min
